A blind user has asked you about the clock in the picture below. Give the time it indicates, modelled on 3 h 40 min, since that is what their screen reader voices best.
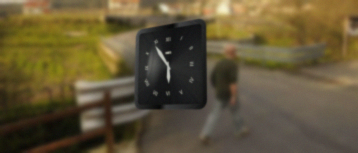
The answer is 5 h 54 min
